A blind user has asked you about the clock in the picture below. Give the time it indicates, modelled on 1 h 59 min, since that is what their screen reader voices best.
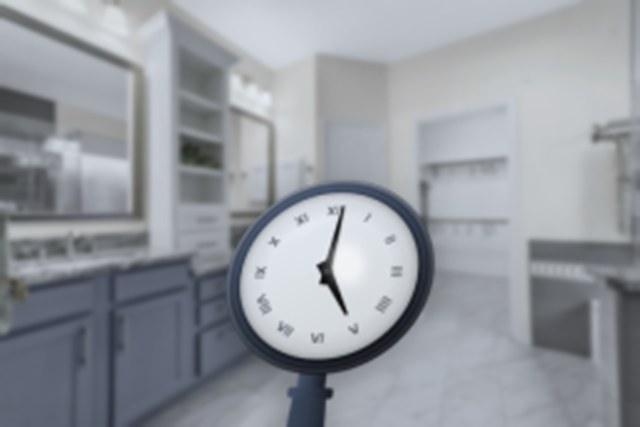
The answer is 5 h 01 min
